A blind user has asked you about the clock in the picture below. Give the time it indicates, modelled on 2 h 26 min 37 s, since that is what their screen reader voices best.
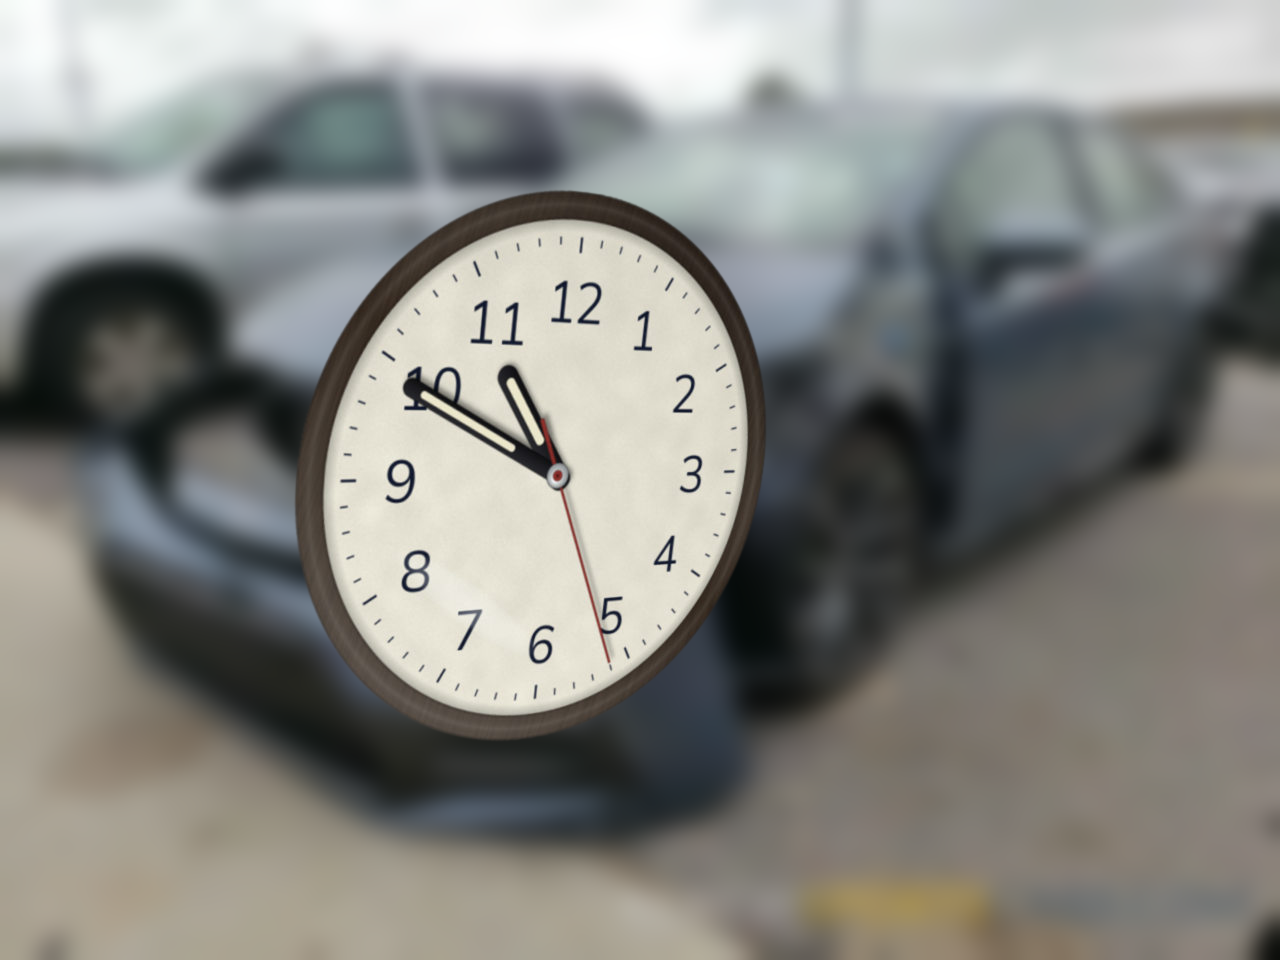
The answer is 10 h 49 min 26 s
